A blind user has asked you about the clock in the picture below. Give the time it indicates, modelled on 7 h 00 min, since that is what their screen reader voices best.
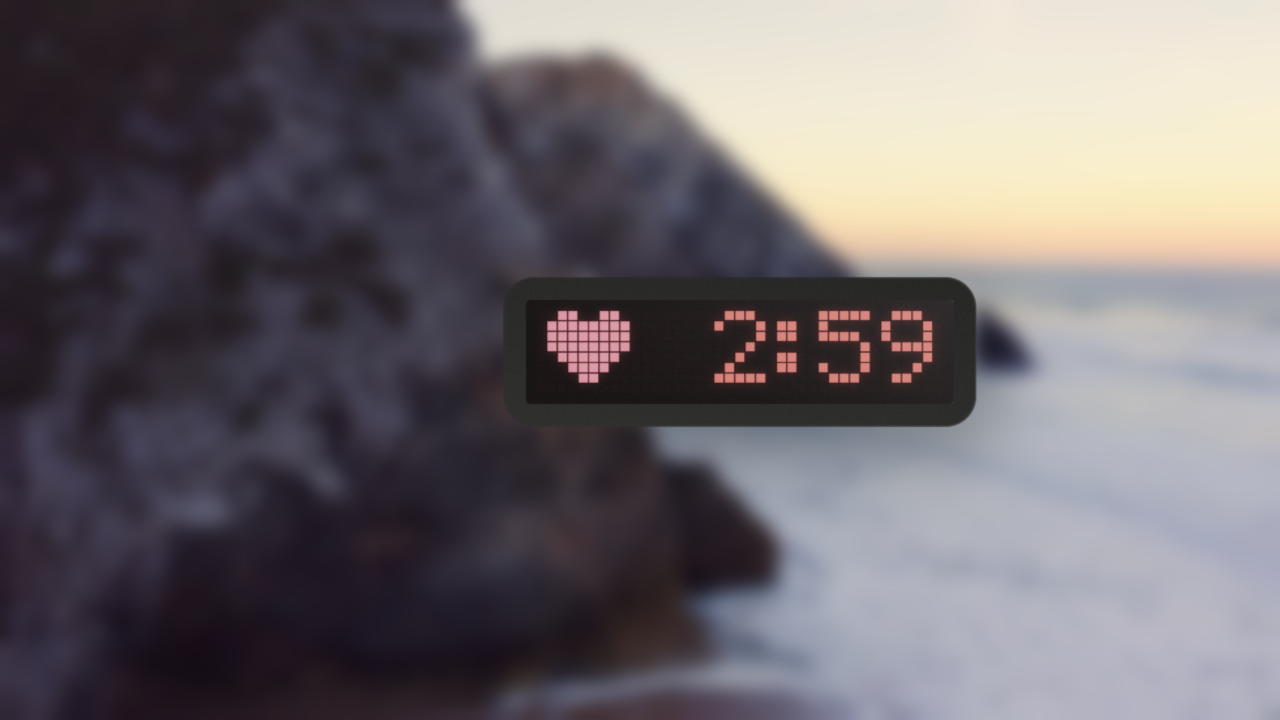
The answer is 2 h 59 min
